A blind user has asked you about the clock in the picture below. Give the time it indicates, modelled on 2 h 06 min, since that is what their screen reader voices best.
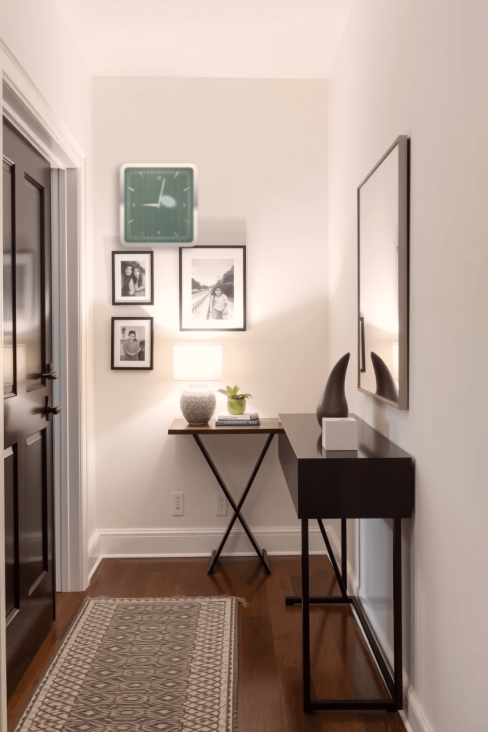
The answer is 9 h 02 min
